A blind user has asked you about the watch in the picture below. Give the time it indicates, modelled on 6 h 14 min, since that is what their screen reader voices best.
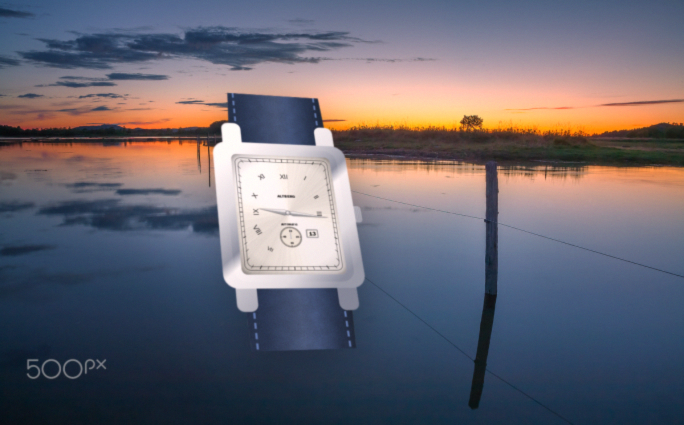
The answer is 9 h 16 min
